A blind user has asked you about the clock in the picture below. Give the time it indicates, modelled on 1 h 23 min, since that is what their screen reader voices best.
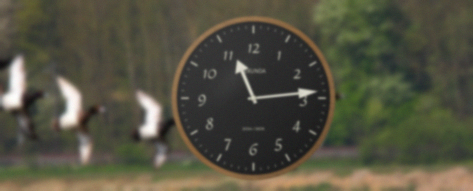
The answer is 11 h 14 min
